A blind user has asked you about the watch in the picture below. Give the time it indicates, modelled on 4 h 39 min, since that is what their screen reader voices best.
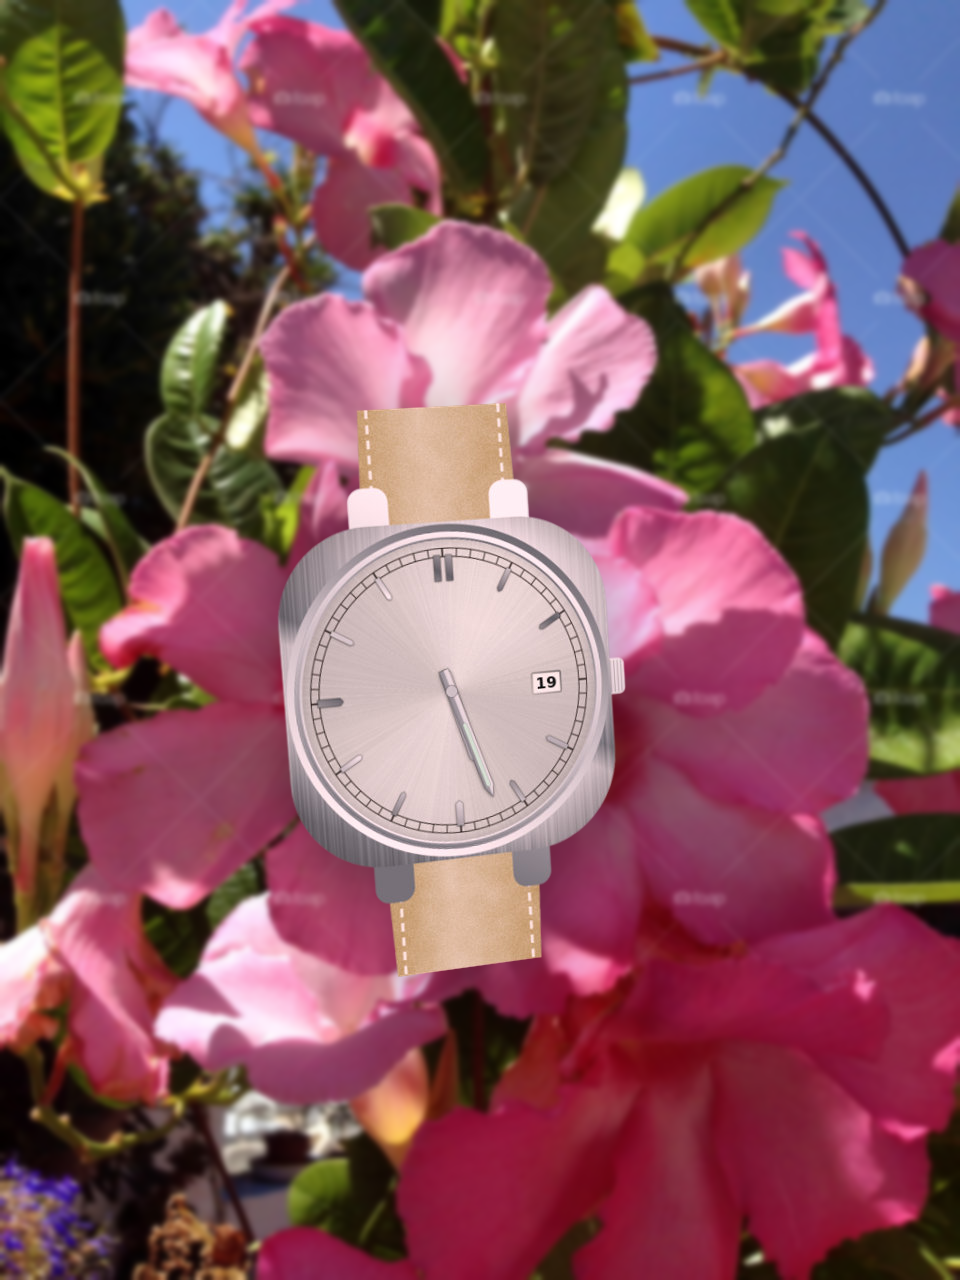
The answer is 5 h 27 min
